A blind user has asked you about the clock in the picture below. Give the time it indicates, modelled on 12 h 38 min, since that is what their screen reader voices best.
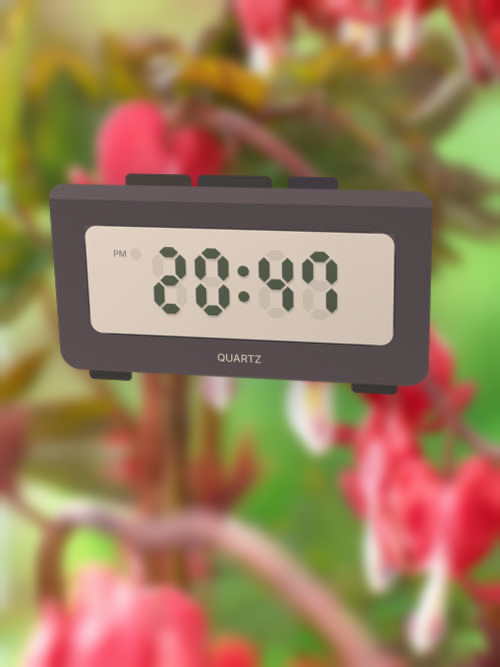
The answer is 20 h 47 min
